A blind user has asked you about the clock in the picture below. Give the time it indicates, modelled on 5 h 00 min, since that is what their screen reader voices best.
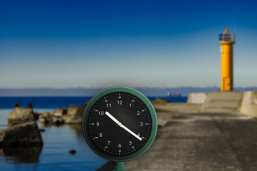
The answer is 10 h 21 min
